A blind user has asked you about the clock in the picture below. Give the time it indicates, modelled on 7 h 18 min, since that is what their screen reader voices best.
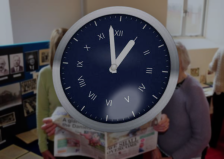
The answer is 12 h 58 min
